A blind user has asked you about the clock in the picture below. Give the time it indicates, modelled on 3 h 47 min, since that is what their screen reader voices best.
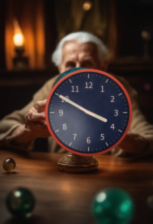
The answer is 3 h 50 min
